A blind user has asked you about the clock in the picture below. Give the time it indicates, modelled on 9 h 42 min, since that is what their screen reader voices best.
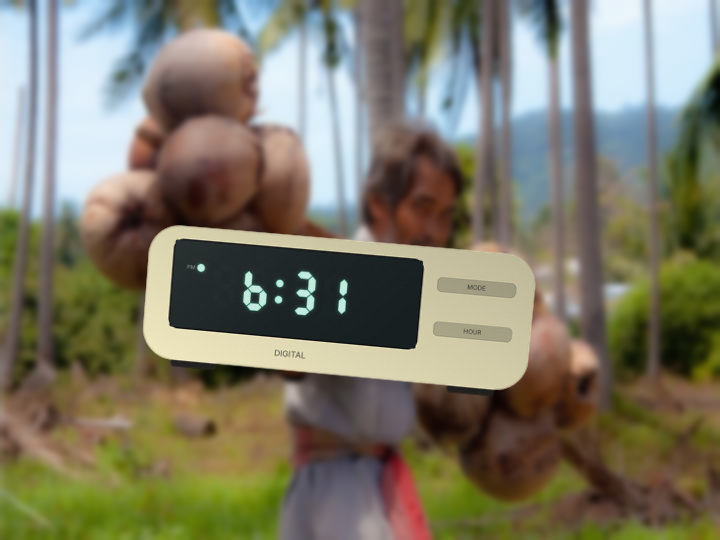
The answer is 6 h 31 min
